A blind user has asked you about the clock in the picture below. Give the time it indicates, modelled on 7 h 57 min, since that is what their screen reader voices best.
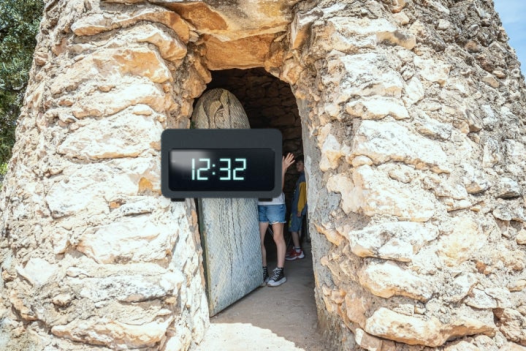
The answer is 12 h 32 min
